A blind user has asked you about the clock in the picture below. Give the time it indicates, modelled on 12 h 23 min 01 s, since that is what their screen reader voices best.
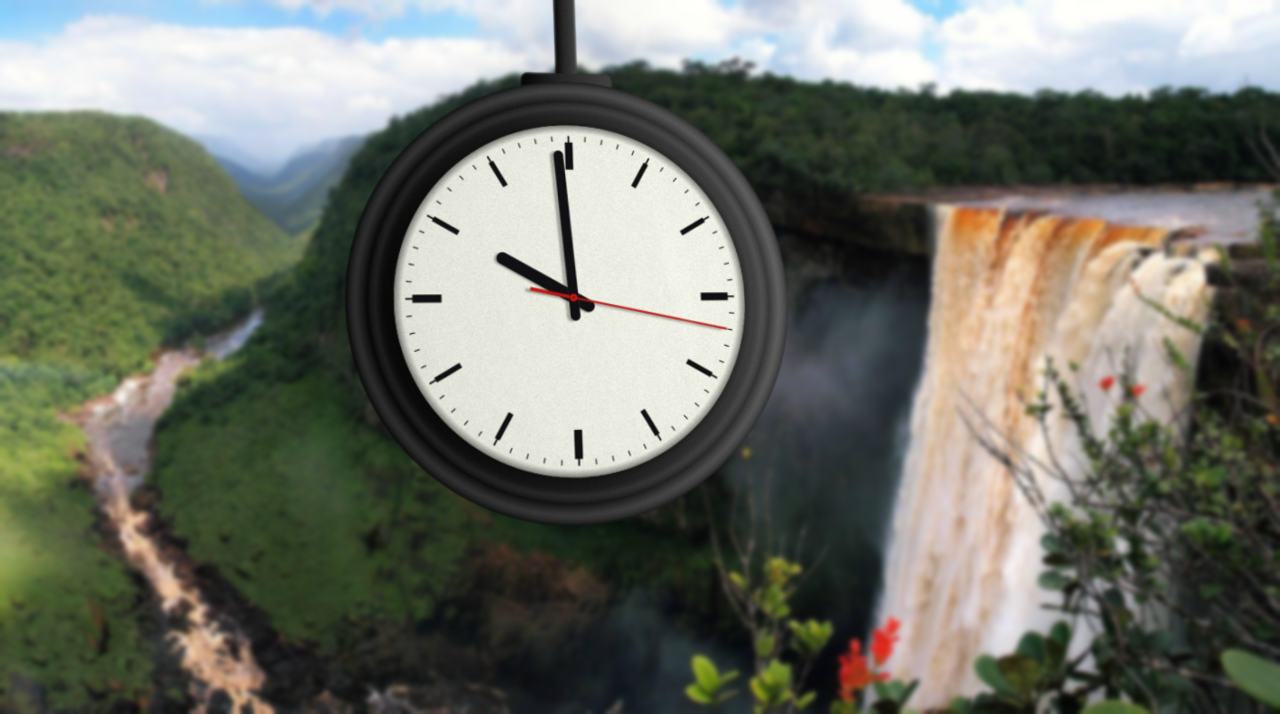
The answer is 9 h 59 min 17 s
